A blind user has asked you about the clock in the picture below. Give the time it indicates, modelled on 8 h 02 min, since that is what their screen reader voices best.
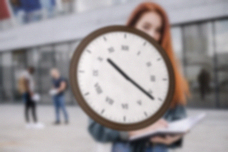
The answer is 10 h 21 min
